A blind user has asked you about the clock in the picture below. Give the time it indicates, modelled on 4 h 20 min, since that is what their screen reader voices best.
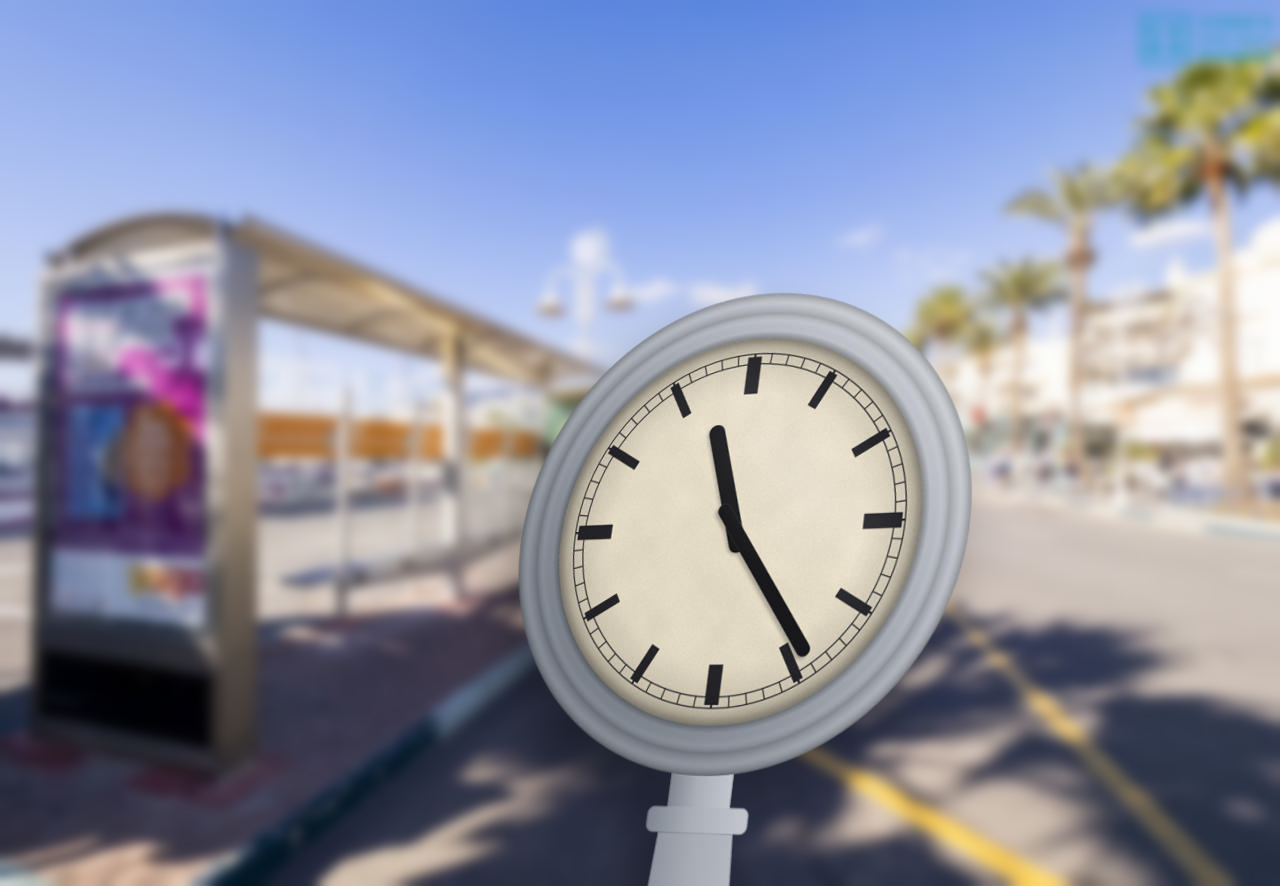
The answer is 11 h 24 min
